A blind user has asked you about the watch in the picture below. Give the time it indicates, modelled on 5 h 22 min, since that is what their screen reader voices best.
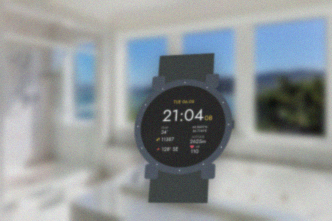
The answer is 21 h 04 min
